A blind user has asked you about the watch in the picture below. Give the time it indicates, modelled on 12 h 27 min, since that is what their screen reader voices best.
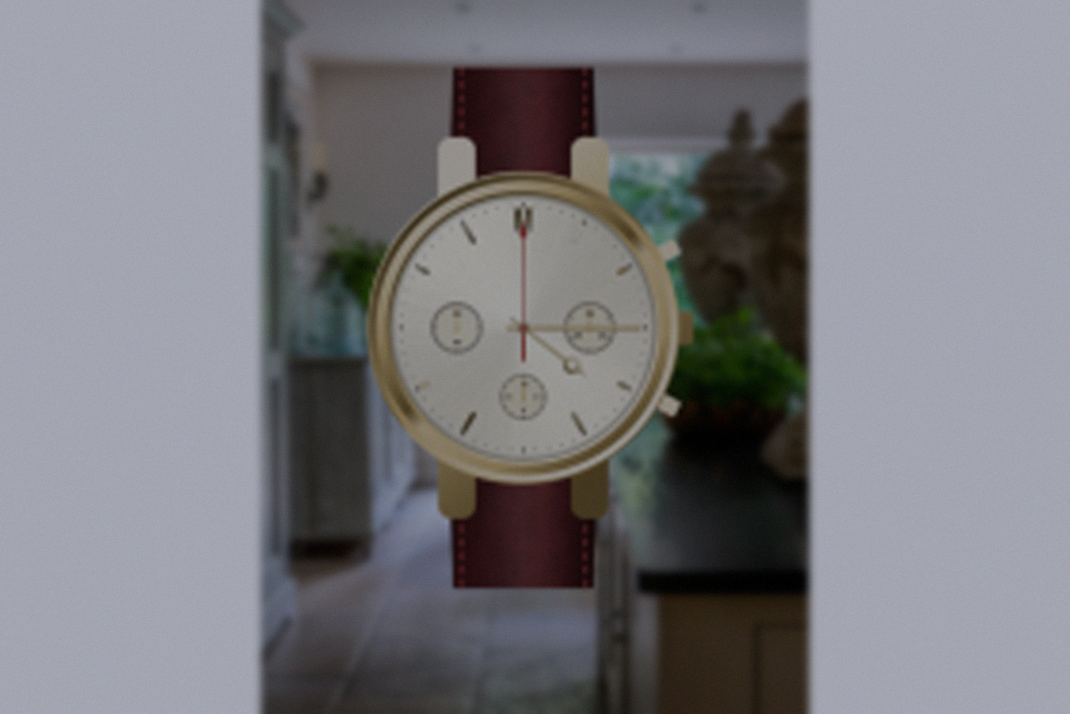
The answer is 4 h 15 min
